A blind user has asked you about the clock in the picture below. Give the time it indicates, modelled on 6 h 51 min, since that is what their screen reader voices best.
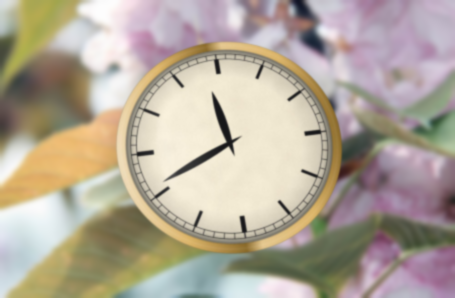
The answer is 11 h 41 min
